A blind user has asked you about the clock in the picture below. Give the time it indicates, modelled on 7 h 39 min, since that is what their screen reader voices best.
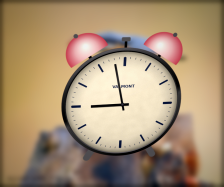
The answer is 8 h 58 min
